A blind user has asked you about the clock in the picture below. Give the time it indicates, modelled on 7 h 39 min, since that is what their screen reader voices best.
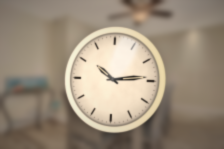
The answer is 10 h 14 min
